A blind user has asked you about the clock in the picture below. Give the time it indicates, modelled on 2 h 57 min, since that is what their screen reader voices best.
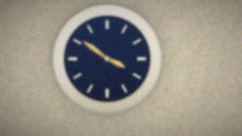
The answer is 3 h 51 min
